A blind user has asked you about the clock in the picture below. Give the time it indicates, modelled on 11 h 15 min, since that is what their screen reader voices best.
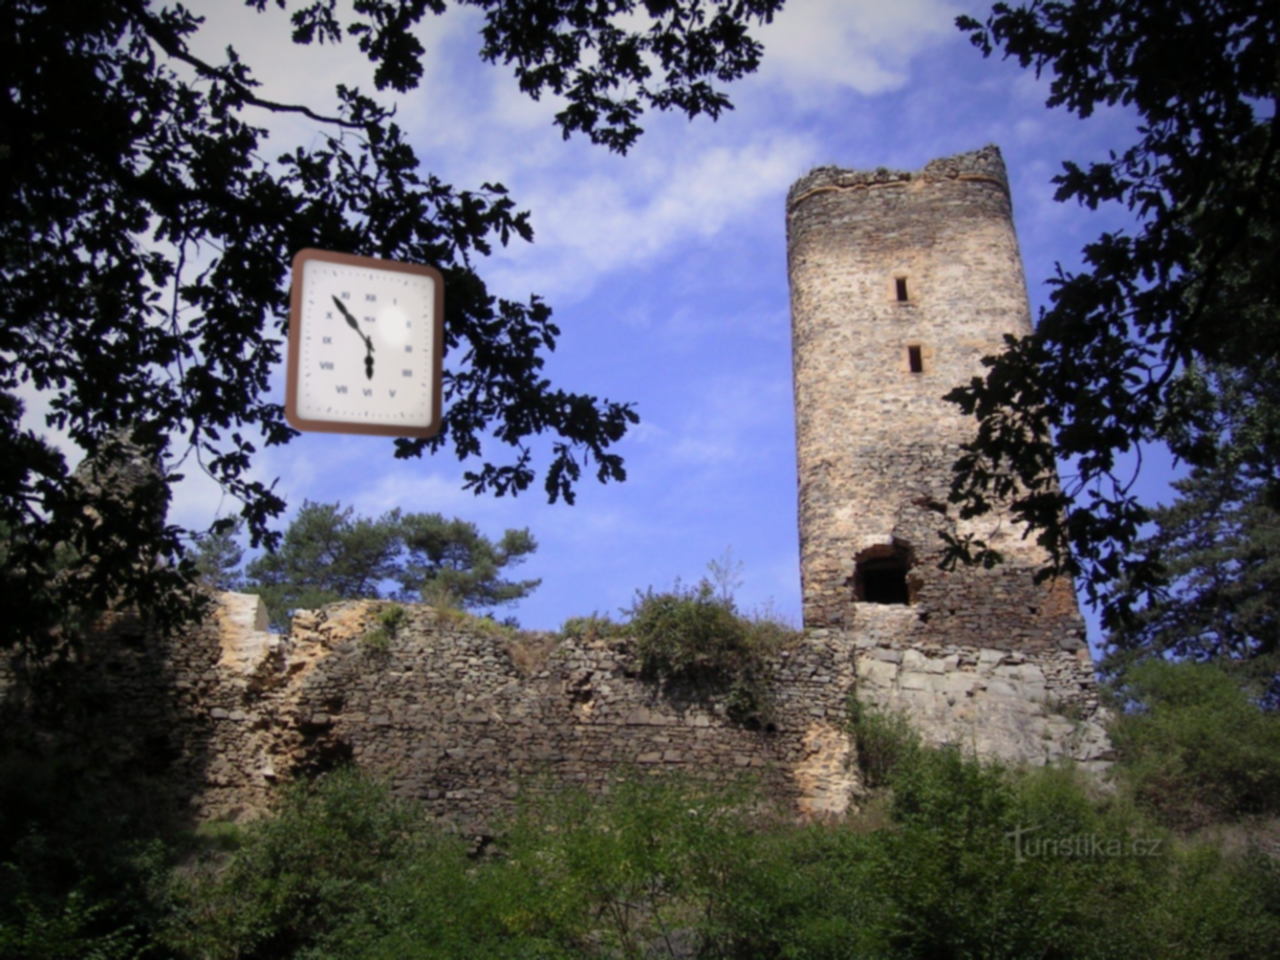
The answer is 5 h 53 min
